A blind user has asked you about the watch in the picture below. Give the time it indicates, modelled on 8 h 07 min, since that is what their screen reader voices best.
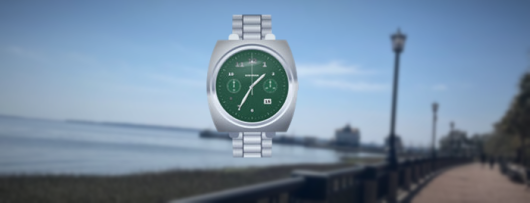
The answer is 1 h 35 min
